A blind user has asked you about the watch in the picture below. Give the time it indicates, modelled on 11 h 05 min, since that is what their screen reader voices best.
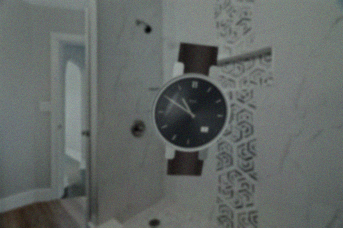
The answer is 10 h 50 min
